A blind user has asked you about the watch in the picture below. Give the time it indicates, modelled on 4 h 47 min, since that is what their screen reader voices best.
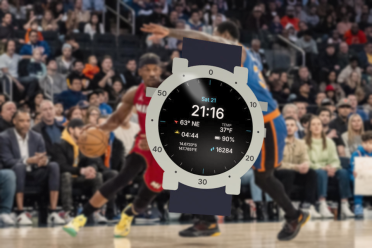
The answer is 21 h 16 min
